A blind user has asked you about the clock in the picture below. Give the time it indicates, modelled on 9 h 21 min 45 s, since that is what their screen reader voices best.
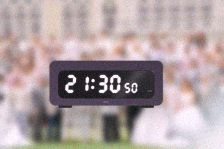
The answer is 21 h 30 min 50 s
